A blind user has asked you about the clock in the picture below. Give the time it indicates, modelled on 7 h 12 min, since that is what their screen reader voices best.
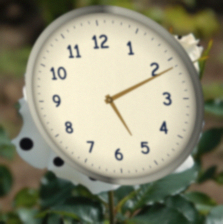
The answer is 5 h 11 min
